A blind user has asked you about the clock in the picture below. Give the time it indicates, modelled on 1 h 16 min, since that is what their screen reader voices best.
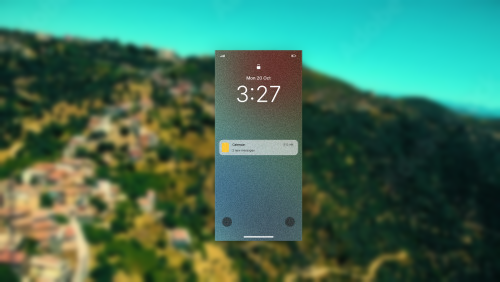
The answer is 3 h 27 min
